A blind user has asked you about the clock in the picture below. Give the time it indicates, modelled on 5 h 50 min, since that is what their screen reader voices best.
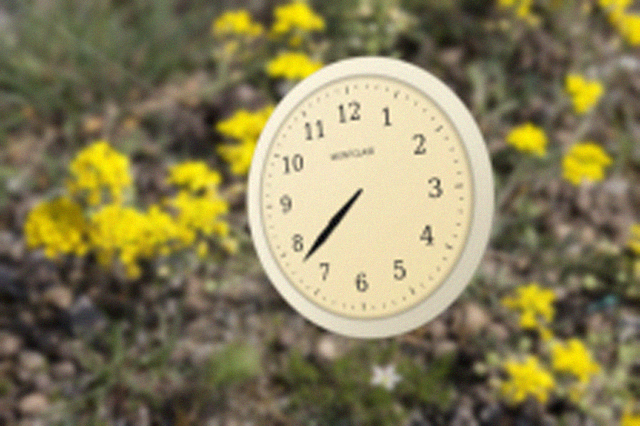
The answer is 7 h 38 min
